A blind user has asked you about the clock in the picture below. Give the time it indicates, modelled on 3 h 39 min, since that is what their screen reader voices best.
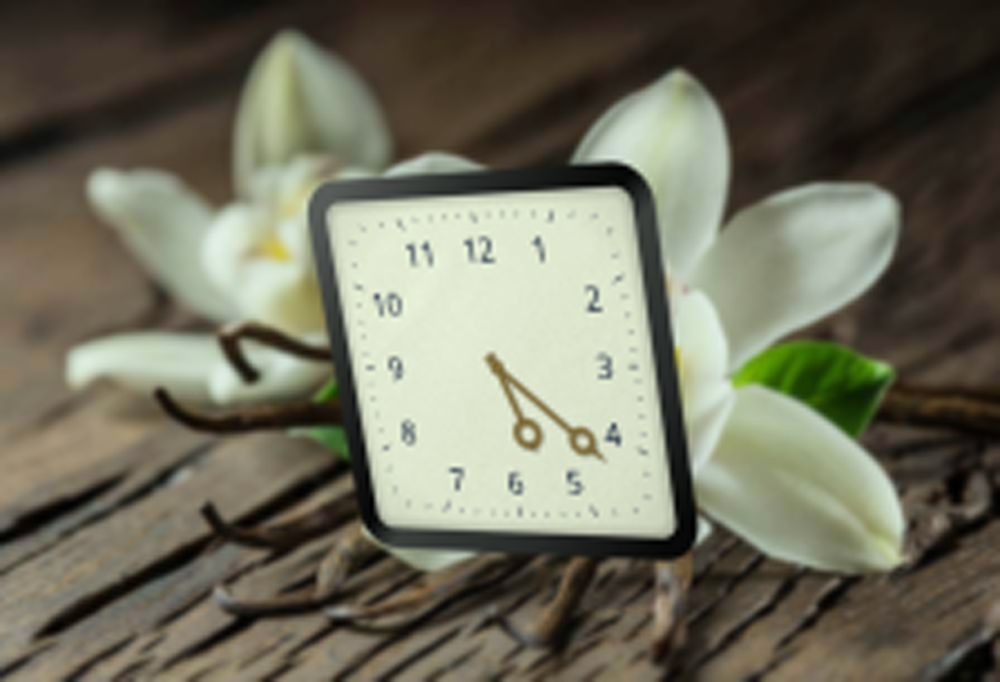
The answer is 5 h 22 min
